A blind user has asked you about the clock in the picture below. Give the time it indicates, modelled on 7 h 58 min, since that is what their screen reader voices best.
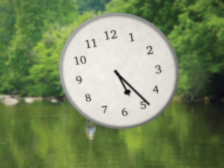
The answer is 5 h 24 min
